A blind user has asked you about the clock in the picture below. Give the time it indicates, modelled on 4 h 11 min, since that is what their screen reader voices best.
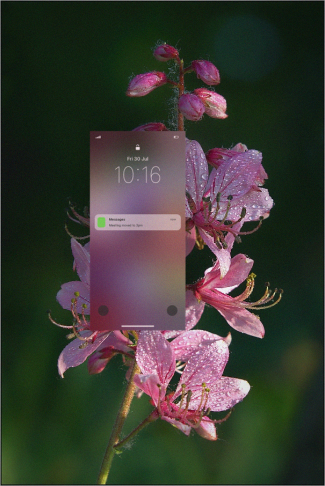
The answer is 10 h 16 min
